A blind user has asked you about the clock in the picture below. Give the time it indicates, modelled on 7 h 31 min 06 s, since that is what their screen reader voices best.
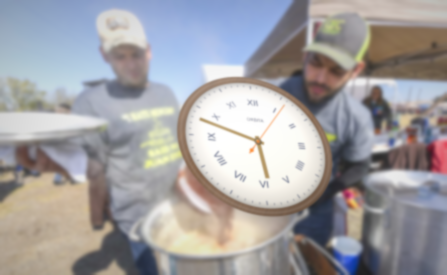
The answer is 5 h 48 min 06 s
